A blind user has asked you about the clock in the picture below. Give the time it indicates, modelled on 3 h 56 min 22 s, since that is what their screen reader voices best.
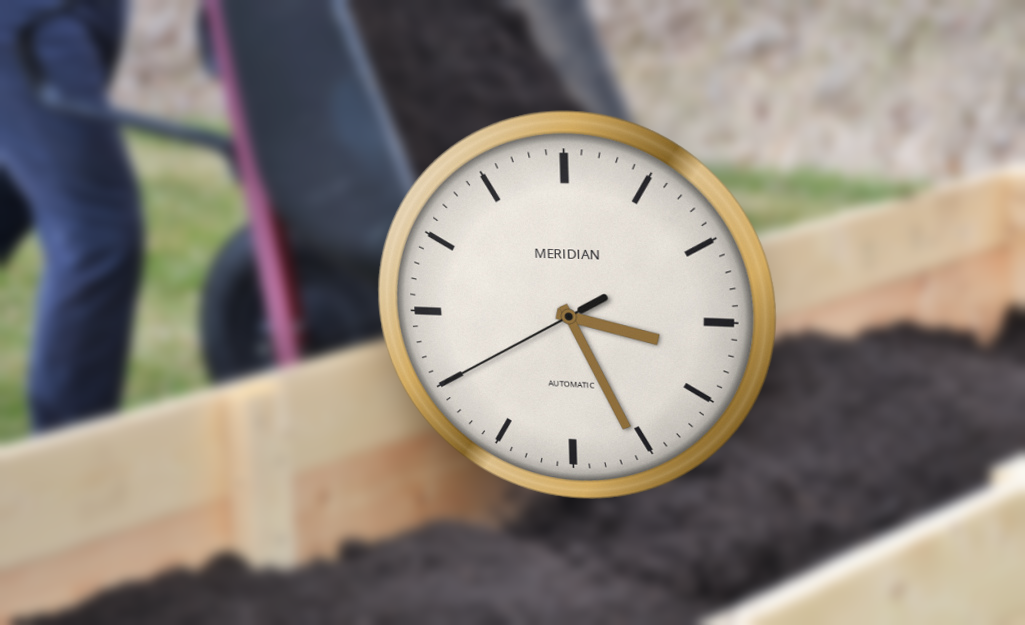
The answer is 3 h 25 min 40 s
